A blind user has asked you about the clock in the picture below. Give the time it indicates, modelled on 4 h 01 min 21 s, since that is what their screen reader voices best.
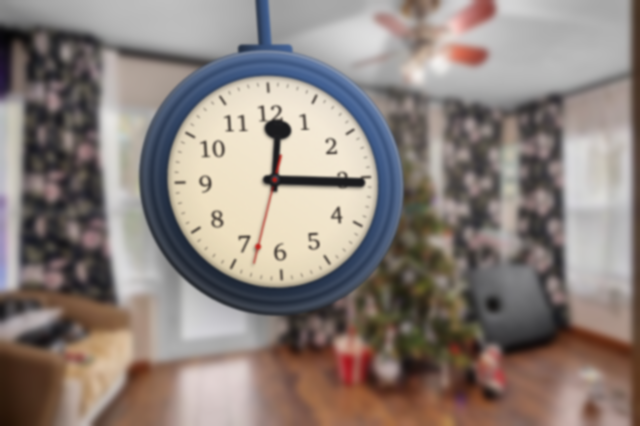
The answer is 12 h 15 min 33 s
